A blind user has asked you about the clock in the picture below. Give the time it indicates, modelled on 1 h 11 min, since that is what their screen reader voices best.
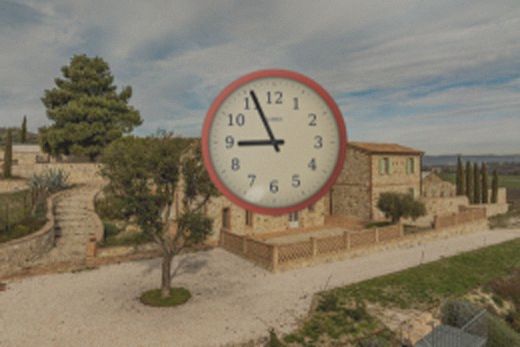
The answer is 8 h 56 min
